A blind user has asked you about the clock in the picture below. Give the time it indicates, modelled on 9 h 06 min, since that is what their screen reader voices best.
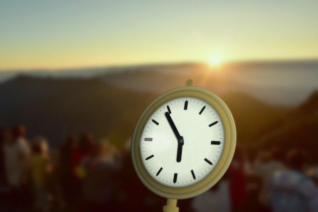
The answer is 5 h 54 min
